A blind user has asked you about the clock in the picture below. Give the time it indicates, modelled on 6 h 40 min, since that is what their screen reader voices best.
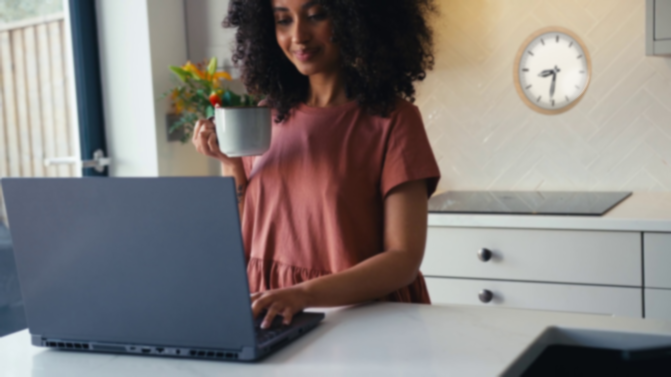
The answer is 8 h 31 min
